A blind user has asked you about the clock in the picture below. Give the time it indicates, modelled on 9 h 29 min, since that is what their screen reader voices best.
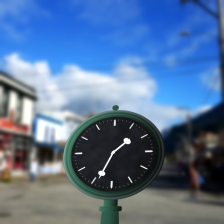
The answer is 1 h 34 min
